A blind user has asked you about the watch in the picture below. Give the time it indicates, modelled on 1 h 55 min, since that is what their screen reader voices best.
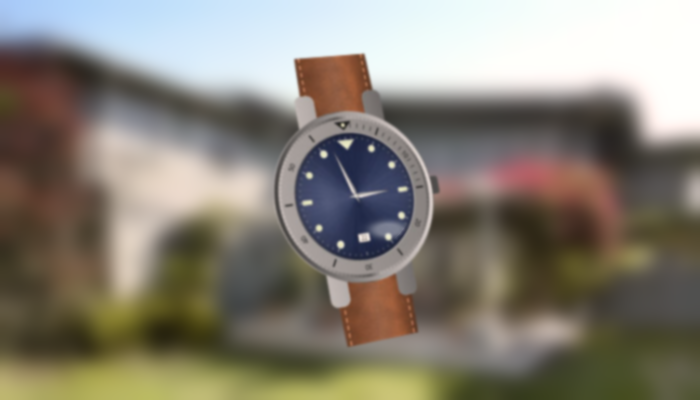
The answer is 2 h 57 min
